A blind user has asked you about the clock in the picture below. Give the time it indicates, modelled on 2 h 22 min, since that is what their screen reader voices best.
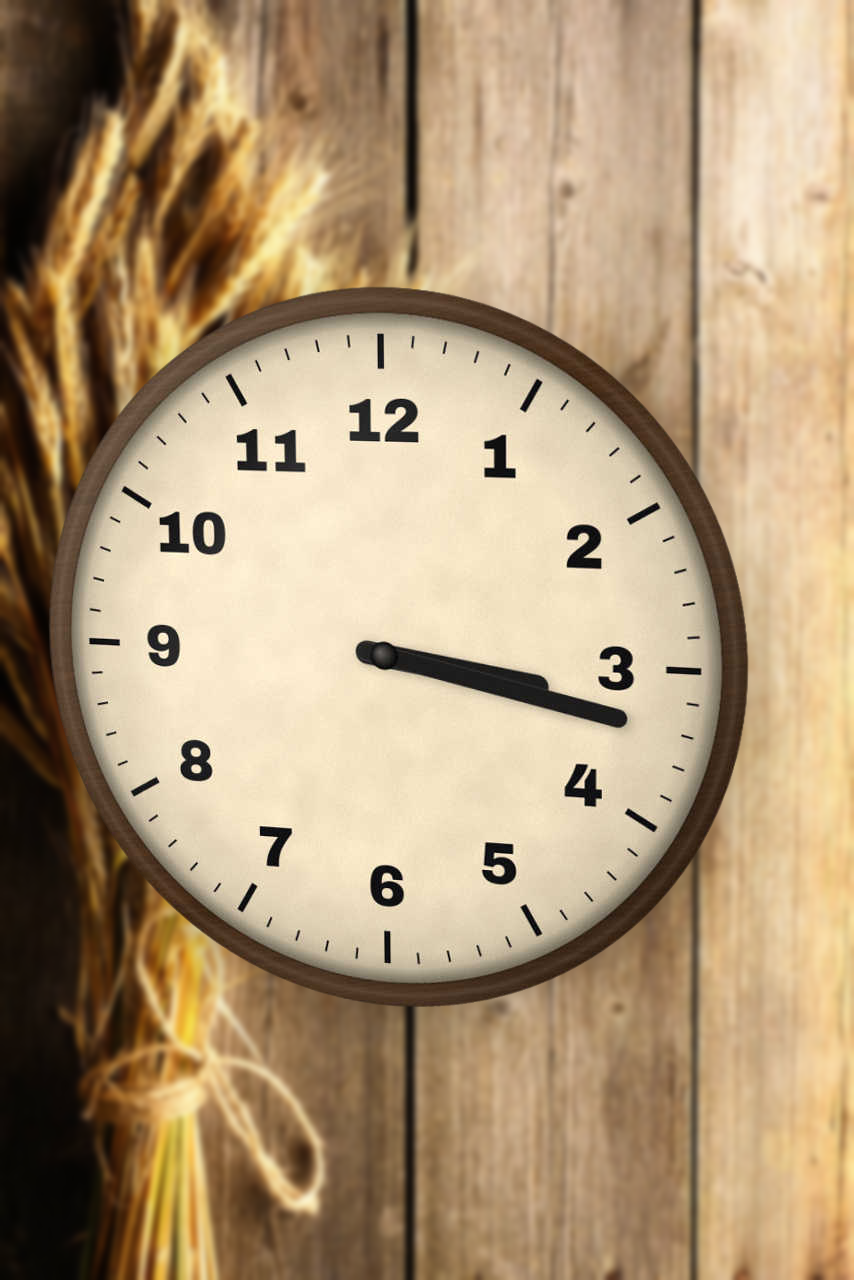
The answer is 3 h 17 min
